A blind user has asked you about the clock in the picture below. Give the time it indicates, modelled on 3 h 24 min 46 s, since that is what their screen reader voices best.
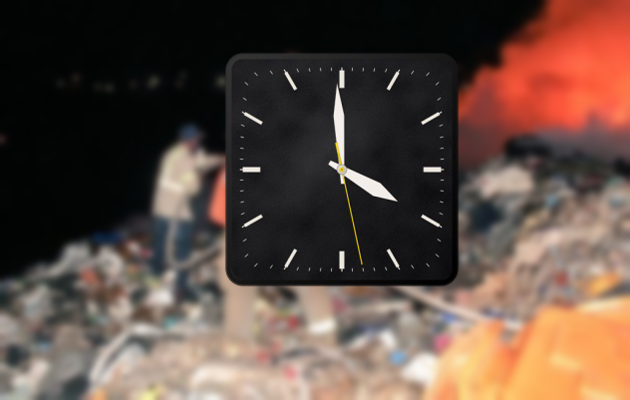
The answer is 3 h 59 min 28 s
